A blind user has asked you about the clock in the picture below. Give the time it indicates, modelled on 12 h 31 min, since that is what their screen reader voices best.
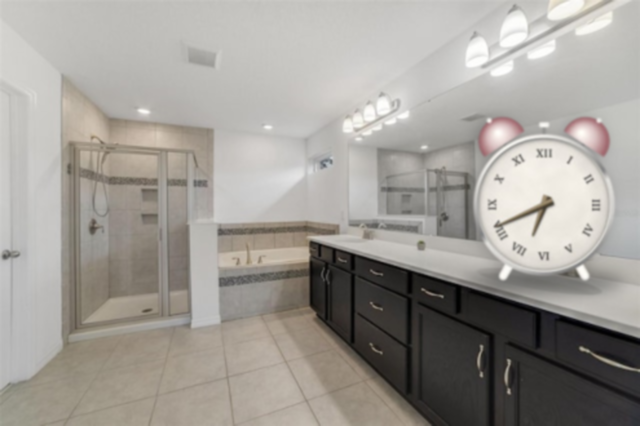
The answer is 6 h 41 min
